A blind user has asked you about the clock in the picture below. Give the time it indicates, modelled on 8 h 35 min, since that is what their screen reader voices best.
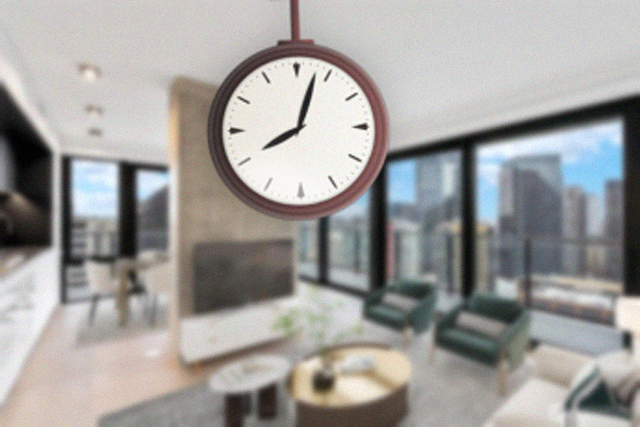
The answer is 8 h 03 min
